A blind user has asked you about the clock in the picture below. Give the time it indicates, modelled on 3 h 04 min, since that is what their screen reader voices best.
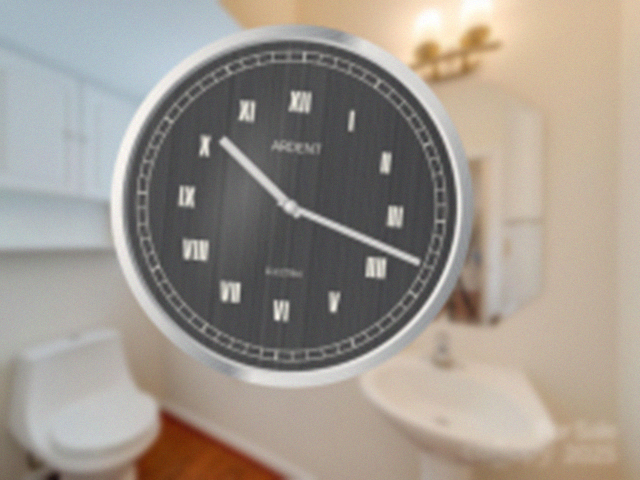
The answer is 10 h 18 min
